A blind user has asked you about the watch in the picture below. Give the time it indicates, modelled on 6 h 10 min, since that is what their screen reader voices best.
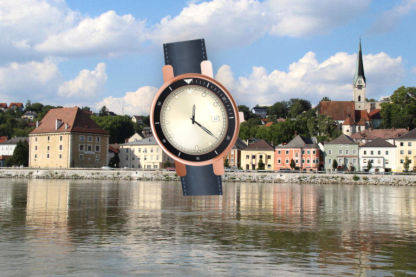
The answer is 12 h 22 min
